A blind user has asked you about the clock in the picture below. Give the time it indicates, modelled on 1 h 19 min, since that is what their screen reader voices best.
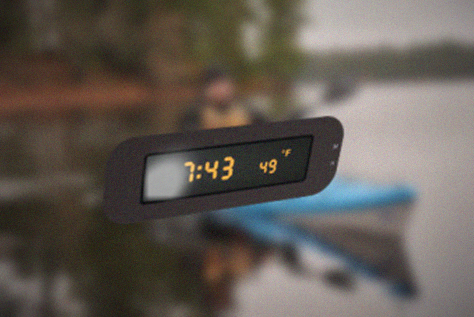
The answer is 7 h 43 min
